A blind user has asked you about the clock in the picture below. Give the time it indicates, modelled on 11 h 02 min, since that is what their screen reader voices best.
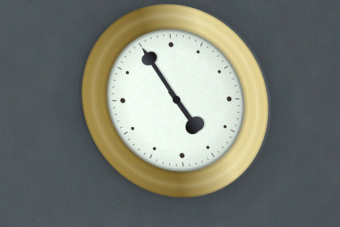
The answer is 4 h 55 min
